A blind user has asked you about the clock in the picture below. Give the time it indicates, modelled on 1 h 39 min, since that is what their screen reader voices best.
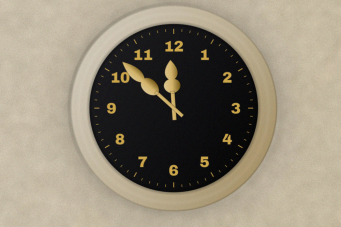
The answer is 11 h 52 min
